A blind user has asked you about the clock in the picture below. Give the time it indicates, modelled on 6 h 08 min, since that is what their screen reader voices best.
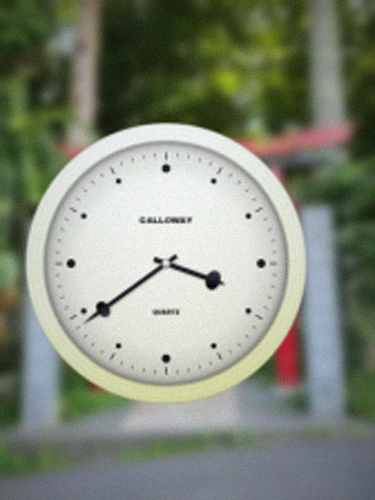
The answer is 3 h 39 min
